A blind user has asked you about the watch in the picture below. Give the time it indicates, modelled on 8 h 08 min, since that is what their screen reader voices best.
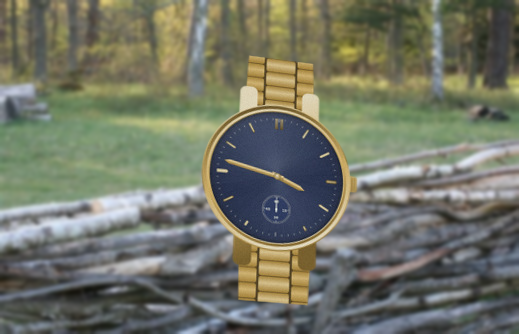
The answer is 3 h 47 min
